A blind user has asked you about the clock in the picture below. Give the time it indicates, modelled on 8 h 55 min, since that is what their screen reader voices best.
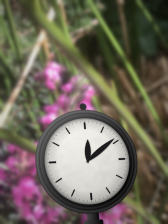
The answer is 12 h 09 min
